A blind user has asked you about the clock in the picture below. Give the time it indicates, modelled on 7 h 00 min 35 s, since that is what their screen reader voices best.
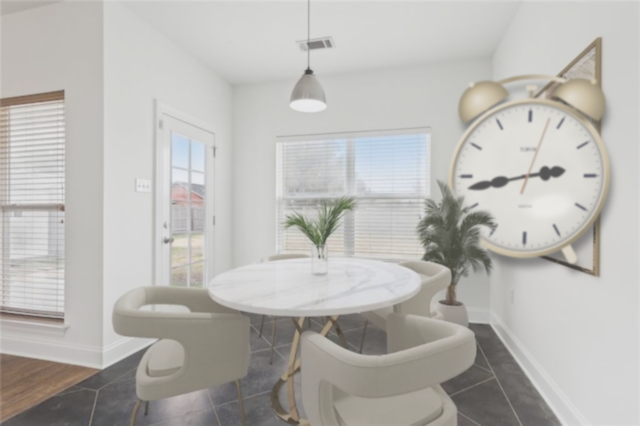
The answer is 2 h 43 min 03 s
